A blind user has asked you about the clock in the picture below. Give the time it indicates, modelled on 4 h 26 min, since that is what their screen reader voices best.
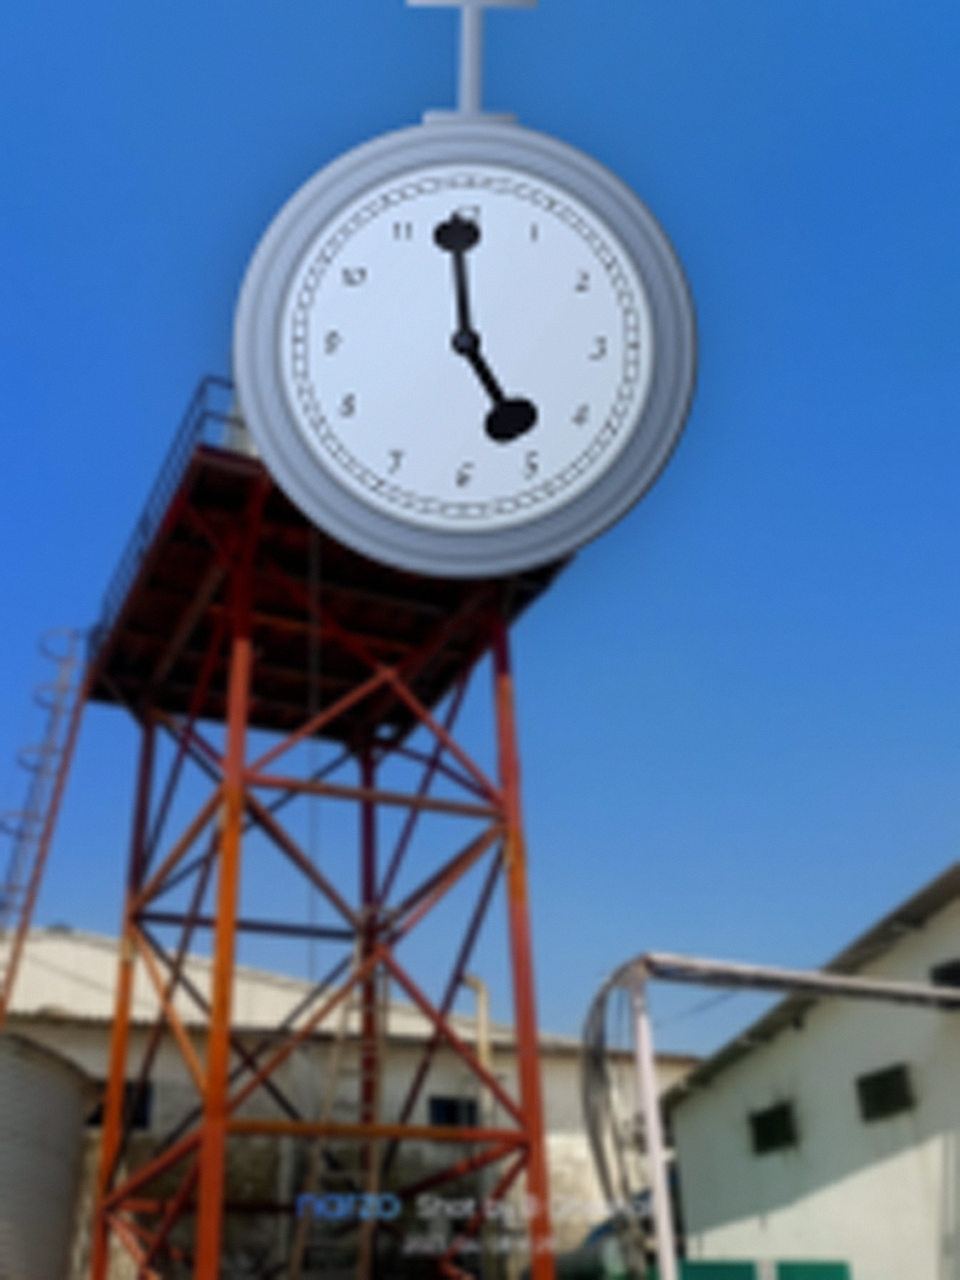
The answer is 4 h 59 min
